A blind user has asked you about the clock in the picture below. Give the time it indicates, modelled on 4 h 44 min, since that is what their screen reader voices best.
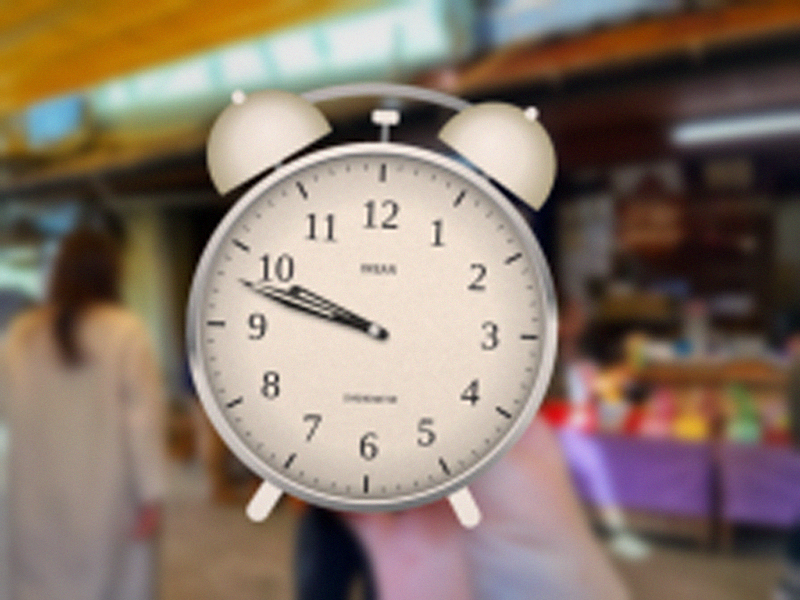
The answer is 9 h 48 min
